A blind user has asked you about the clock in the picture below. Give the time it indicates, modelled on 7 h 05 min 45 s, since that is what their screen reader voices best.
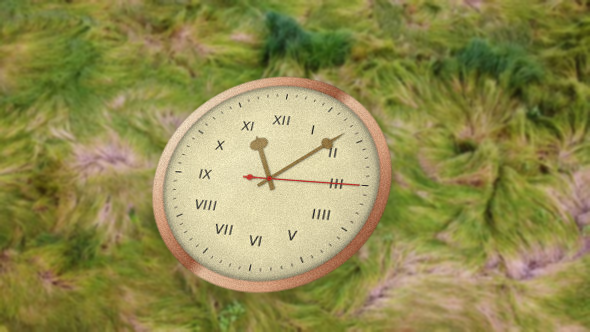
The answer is 11 h 08 min 15 s
